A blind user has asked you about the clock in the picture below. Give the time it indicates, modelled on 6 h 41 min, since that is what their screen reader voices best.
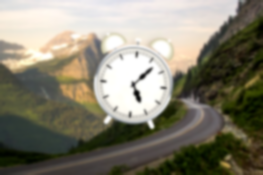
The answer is 5 h 07 min
